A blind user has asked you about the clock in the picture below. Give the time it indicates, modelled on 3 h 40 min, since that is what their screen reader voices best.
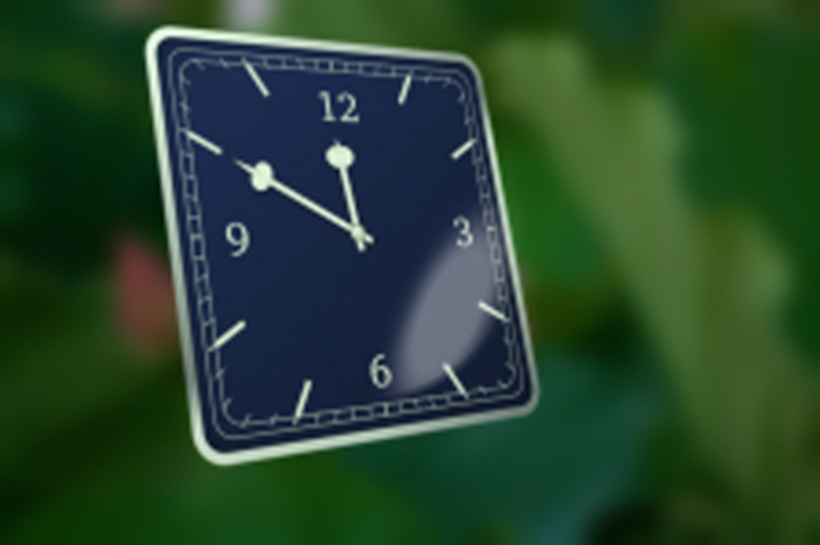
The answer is 11 h 50 min
